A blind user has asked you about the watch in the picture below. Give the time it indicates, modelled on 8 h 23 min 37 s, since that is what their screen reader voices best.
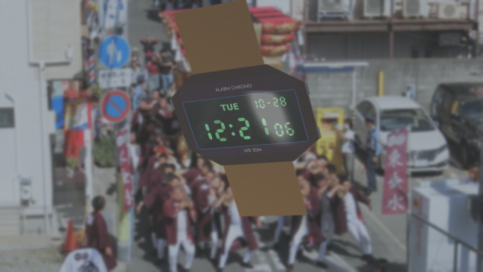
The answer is 12 h 21 min 06 s
